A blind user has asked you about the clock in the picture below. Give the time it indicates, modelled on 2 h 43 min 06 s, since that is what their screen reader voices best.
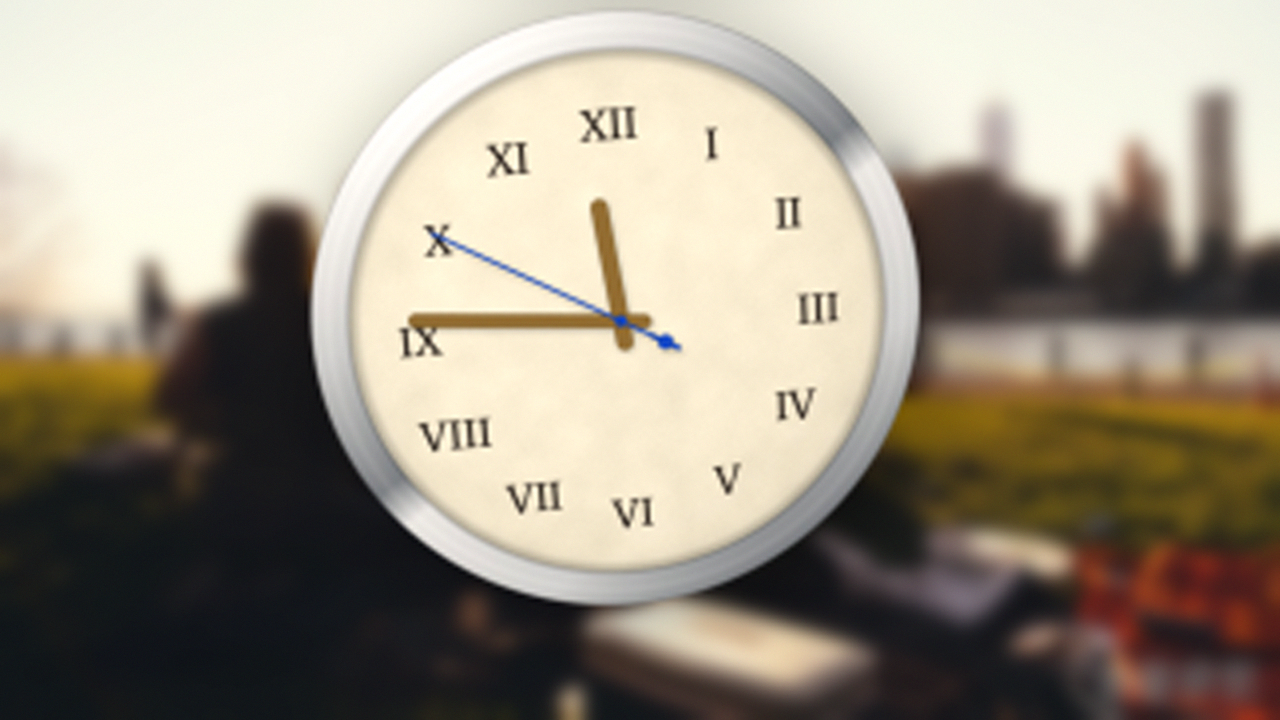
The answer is 11 h 45 min 50 s
